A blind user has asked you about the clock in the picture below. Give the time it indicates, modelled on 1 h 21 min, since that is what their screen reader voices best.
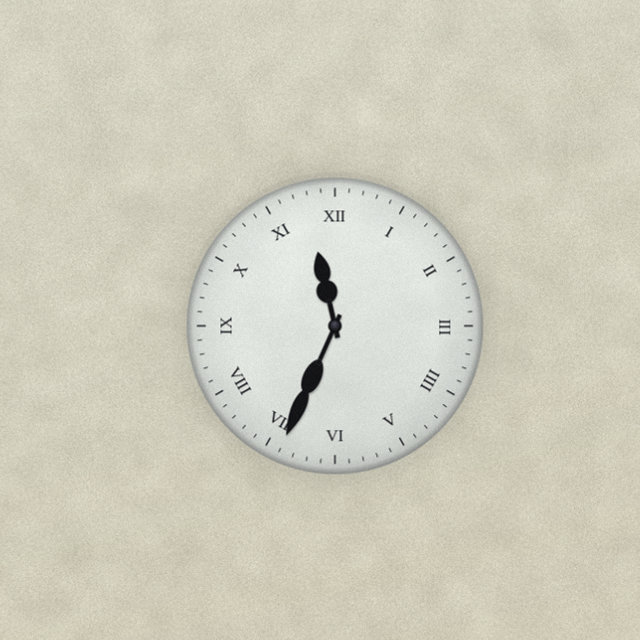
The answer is 11 h 34 min
